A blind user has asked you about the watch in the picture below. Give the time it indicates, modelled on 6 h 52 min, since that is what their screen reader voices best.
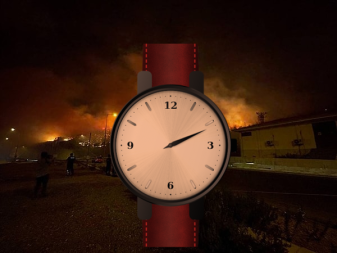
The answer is 2 h 11 min
